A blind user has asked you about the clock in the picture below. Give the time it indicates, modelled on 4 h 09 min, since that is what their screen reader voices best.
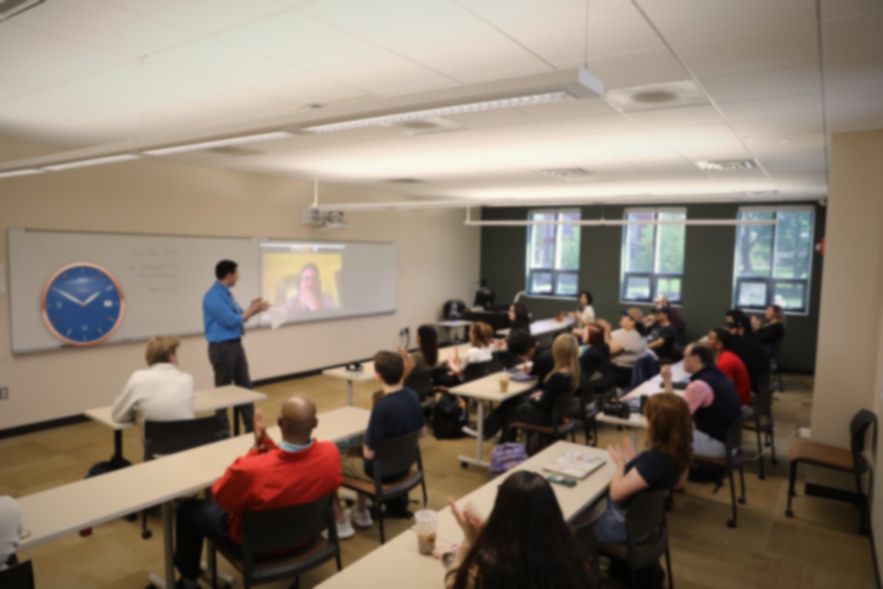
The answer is 1 h 50 min
